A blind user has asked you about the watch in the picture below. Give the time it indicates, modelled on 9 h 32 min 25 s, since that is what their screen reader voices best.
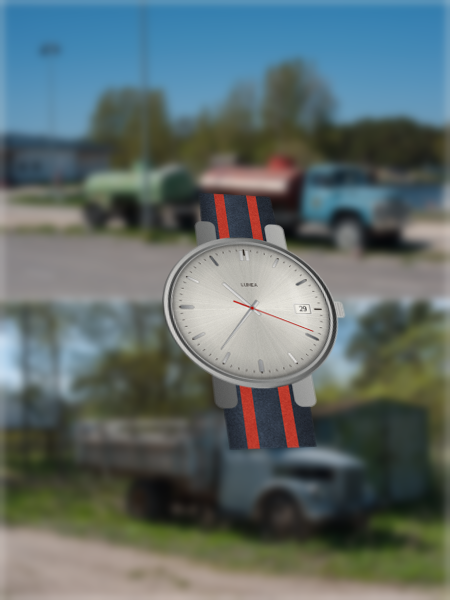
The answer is 10 h 36 min 19 s
